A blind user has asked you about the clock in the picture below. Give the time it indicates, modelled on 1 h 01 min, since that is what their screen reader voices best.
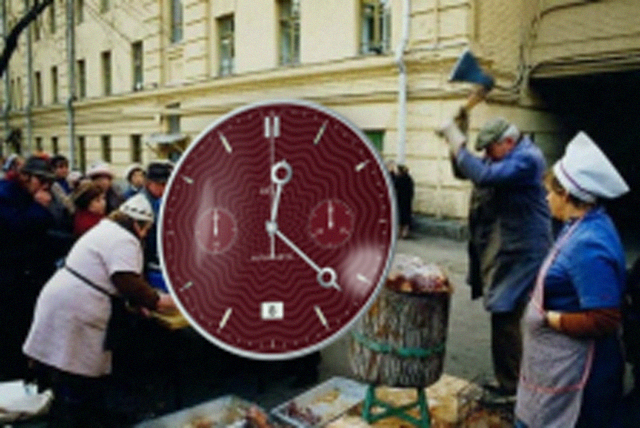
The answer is 12 h 22 min
